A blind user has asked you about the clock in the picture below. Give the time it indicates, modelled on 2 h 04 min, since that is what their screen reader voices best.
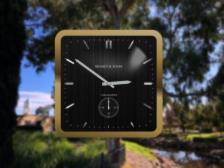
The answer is 2 h 51 min
